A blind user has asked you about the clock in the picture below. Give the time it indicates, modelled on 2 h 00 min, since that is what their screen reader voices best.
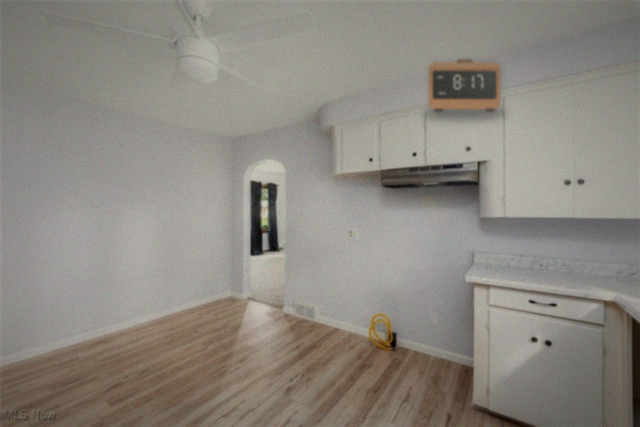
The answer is 8 h 17 min
